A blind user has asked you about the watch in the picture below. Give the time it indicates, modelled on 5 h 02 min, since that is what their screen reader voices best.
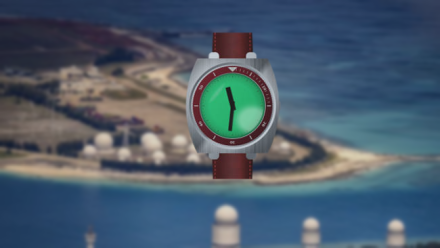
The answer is 11 h 31 min
